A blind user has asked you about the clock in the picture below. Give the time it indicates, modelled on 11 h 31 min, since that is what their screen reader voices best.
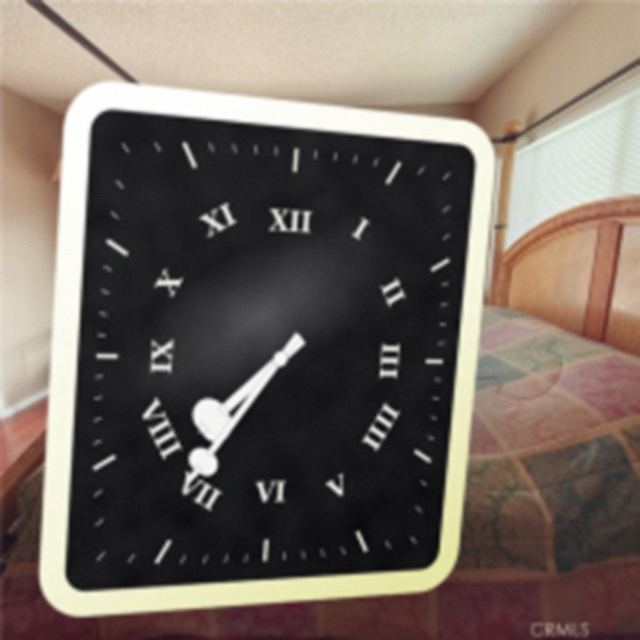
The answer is 7 h 36 min
